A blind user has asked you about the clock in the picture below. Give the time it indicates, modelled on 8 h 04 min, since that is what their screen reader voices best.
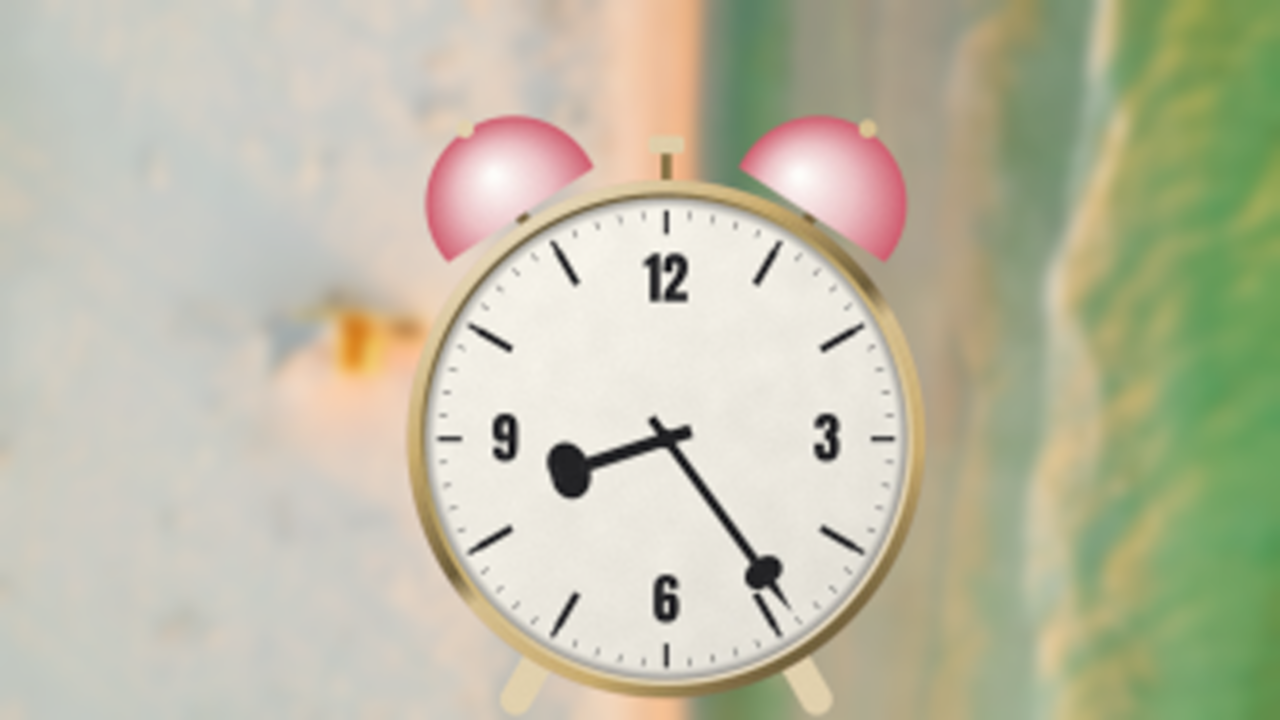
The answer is 8 h 24 min
